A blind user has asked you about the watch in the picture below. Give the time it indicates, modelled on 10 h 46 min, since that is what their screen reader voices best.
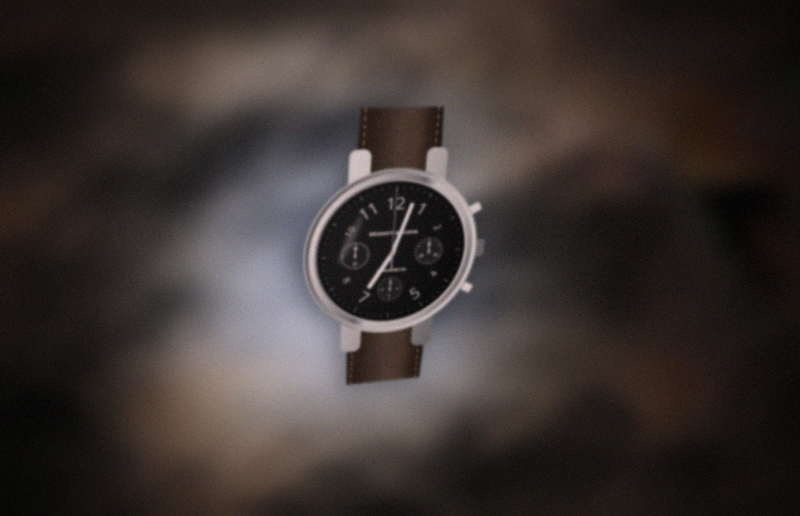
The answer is 7 h 03 min
